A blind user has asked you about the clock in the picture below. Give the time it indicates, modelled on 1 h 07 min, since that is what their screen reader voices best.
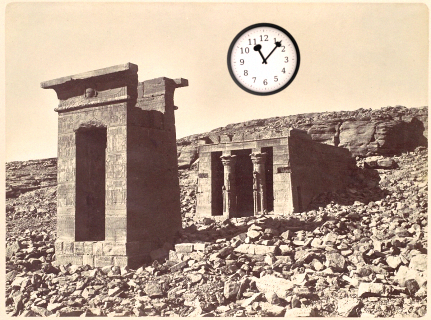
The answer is 11 h 07 min
